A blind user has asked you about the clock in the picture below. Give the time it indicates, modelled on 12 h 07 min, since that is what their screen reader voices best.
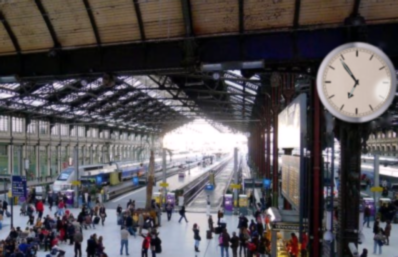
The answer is 6 h 54 min
